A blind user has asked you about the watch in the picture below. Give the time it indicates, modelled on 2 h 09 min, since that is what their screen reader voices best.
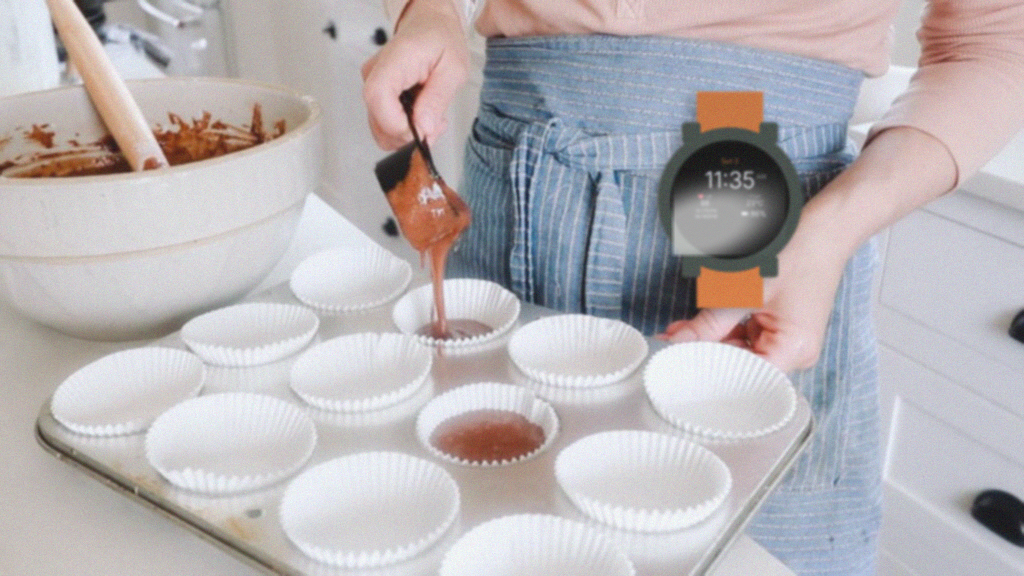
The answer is 11 h 35 min
